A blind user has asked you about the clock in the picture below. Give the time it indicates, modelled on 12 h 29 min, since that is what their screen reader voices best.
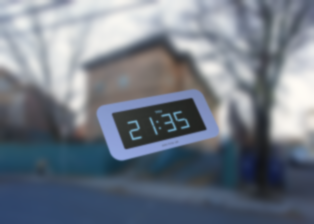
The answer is 21 h 35 min
